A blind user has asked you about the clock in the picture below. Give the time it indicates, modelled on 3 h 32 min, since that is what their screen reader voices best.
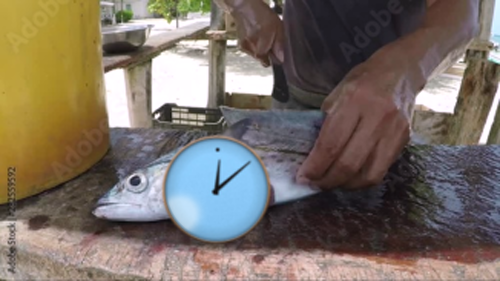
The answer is 12 h 08 min
